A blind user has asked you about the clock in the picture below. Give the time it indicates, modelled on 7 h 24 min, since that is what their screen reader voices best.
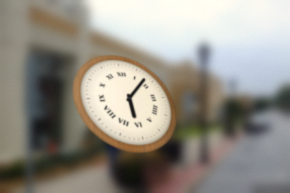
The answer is 6 h 08 min
